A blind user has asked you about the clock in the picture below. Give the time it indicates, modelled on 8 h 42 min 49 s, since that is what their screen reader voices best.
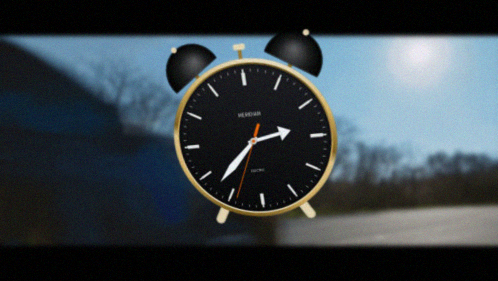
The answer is 2 h 37 min 34 s
